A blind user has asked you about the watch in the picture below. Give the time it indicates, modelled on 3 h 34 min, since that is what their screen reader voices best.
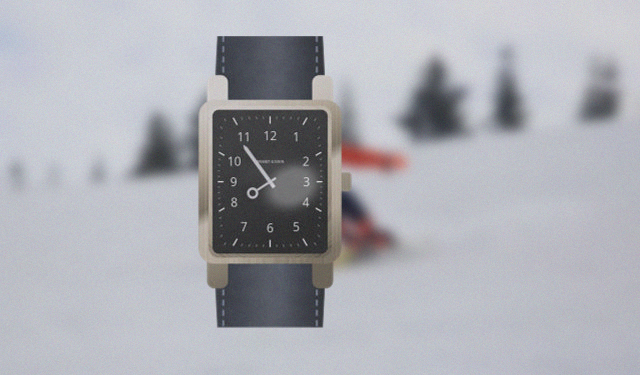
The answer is 7 h 54 min
